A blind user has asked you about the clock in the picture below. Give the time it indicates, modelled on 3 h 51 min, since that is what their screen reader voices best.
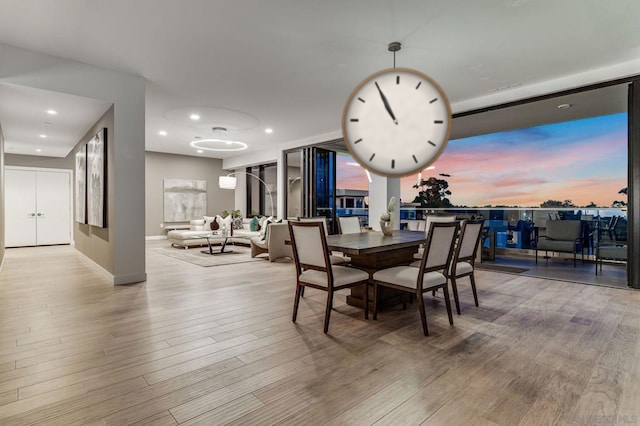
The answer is 10 h 55 min
